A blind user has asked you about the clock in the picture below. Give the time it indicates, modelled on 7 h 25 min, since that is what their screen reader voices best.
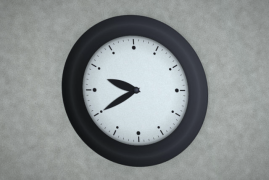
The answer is 9 h 40 min
